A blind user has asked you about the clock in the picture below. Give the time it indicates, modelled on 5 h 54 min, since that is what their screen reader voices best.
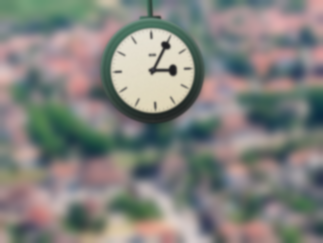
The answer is 3 h 05 min
